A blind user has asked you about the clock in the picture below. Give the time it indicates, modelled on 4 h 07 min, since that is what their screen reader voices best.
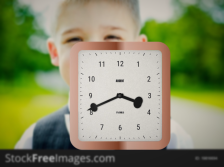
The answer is 3 h 41 min
